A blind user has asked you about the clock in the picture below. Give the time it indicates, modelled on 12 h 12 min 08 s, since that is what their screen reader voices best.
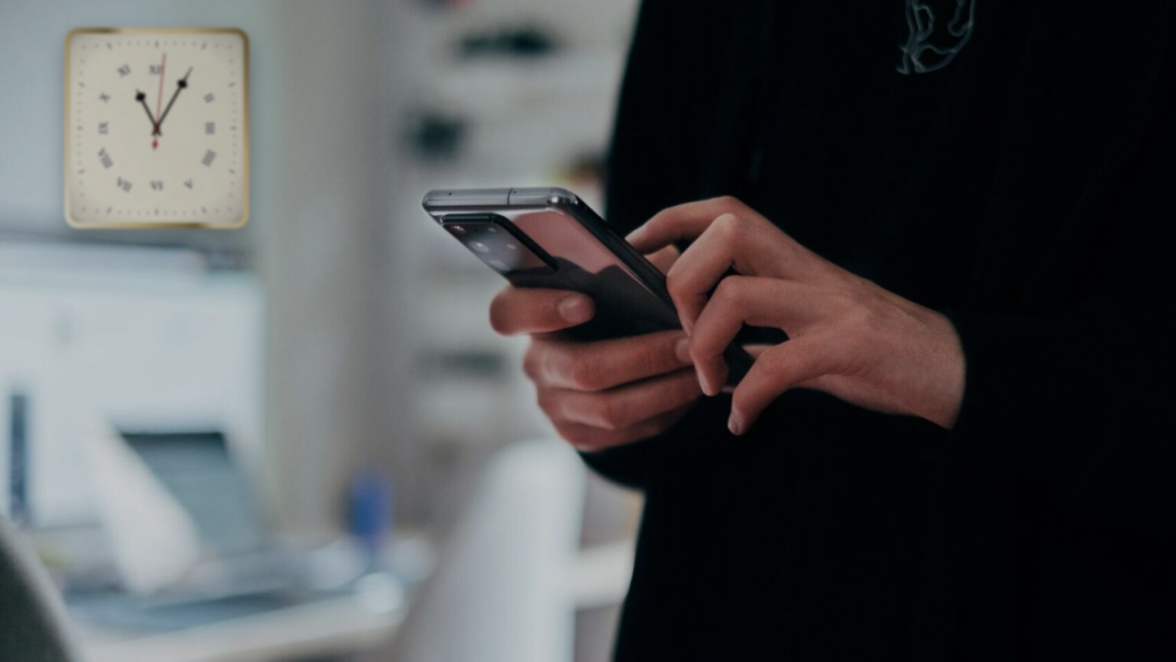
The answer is 11 h 05 min 01 s
